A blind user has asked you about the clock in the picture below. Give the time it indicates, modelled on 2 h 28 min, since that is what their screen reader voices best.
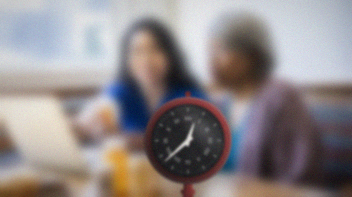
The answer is 12 h 38 min
